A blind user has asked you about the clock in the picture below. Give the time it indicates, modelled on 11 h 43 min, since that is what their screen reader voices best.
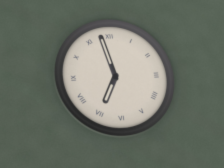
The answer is 6 h 58 min
